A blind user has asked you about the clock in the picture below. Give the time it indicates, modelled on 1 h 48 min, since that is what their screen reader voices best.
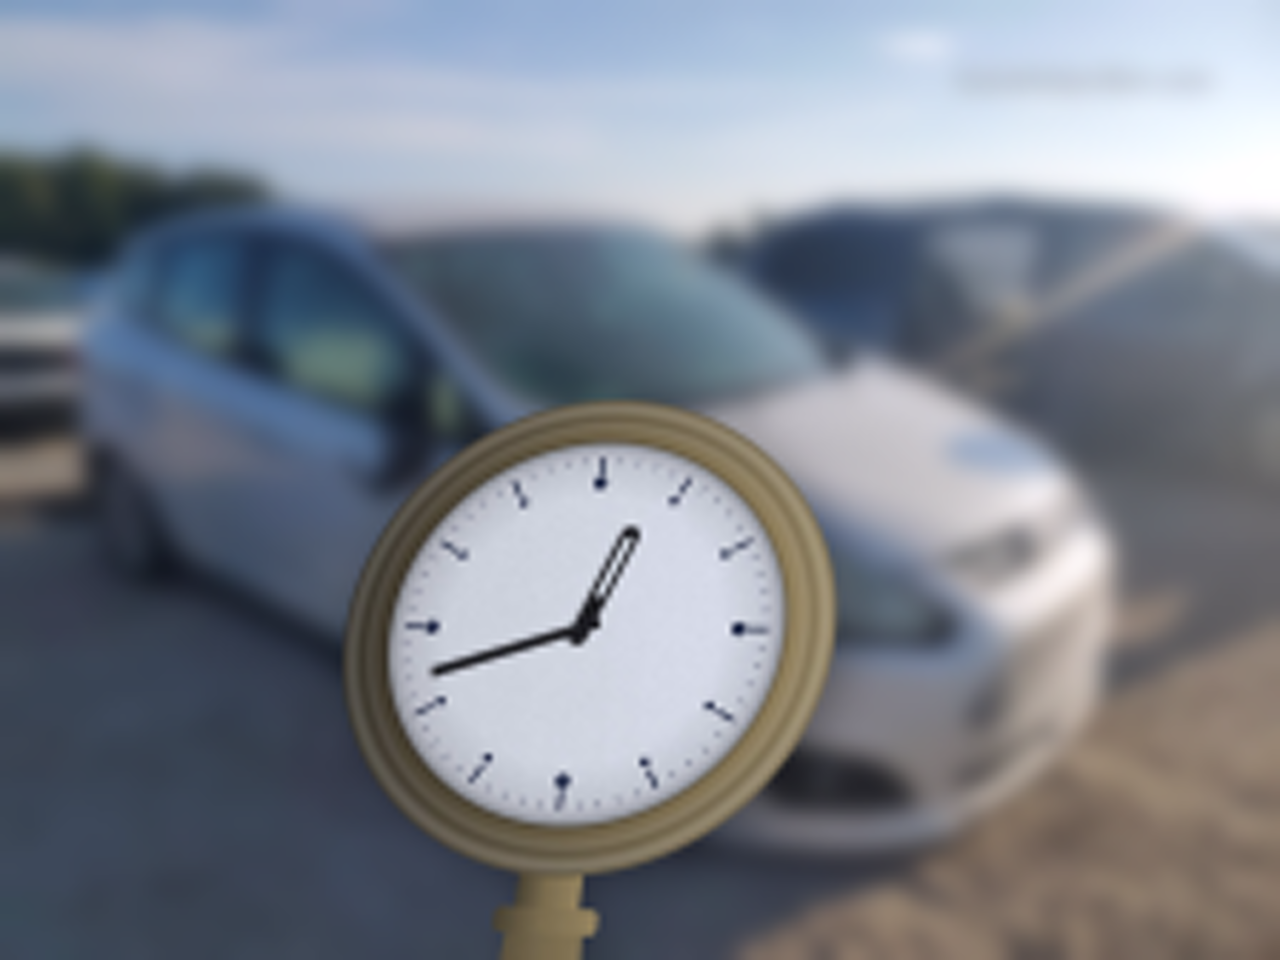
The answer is 12 h 42 min
